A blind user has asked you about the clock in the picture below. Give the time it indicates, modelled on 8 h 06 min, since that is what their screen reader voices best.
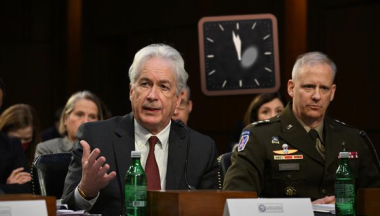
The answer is 11 h 58 min
